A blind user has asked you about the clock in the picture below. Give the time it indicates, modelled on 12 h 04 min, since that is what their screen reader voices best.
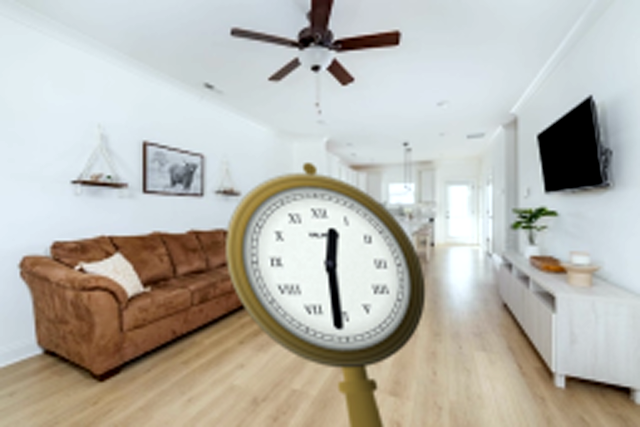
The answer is 12 h 31 min
